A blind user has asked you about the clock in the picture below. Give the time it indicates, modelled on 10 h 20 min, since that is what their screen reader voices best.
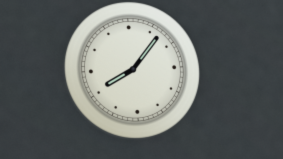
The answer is 8 h 07 min
